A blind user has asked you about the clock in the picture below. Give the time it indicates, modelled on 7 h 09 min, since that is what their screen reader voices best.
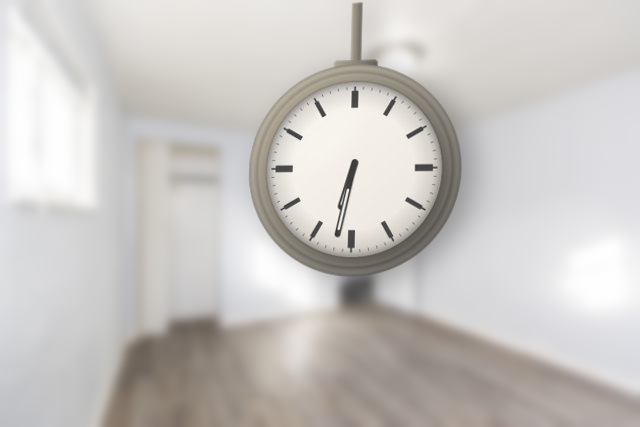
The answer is 6 h 32 min
